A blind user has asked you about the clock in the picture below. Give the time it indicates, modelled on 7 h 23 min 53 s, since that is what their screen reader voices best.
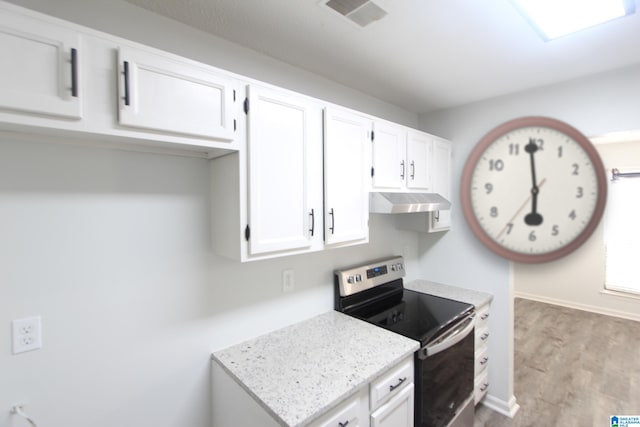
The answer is 5 h 58 min 36 s
